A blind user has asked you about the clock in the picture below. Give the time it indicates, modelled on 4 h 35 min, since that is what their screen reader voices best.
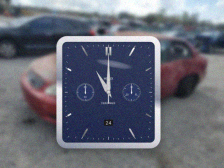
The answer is 11 h 00 min
